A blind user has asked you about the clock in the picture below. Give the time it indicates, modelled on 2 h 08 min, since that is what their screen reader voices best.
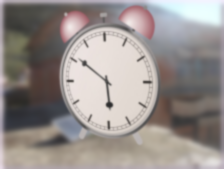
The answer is 5 h 51 min
